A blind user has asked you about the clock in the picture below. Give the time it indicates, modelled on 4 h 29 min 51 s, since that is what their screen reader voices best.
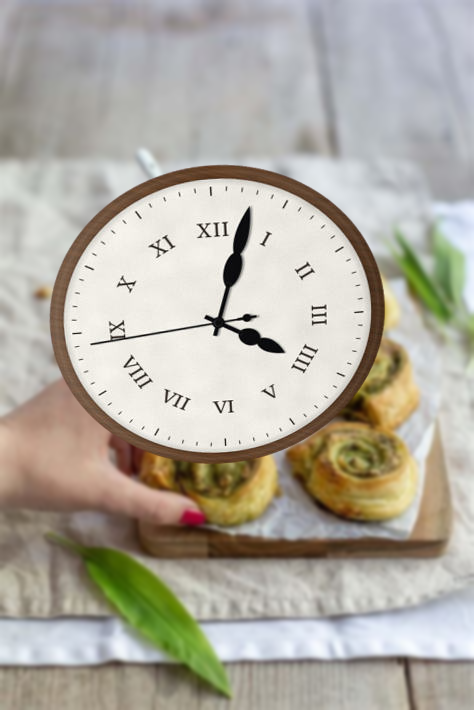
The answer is 4 h 02 min 44 s
